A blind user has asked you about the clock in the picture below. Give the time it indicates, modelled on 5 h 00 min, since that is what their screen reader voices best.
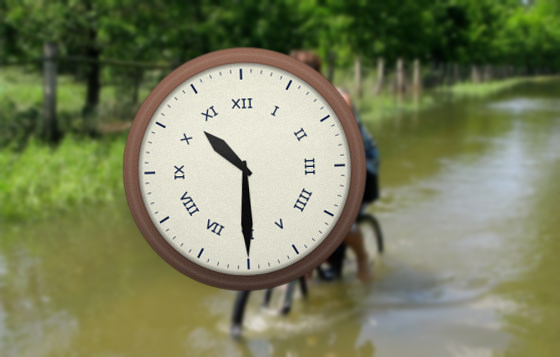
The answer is 10 h 30 min
